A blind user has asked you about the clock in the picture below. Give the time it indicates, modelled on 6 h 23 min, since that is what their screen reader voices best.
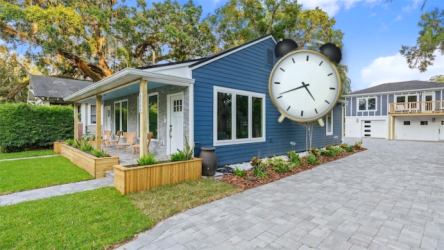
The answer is 4 h 41 min
